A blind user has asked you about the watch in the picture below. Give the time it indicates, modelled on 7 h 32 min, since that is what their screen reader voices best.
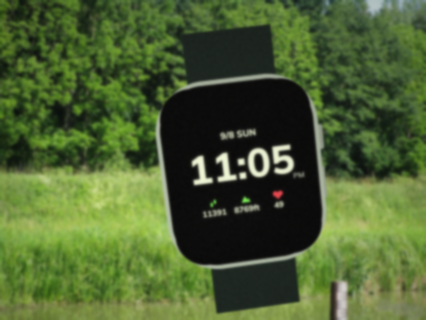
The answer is 11 h 05 min
